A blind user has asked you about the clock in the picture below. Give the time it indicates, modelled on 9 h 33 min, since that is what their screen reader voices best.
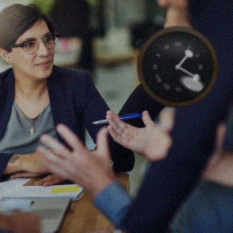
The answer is 1 h 20 min
